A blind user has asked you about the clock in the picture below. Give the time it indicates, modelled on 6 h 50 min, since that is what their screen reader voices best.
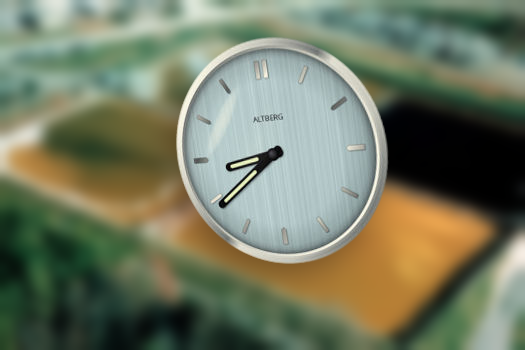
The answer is 8 h 39 min
